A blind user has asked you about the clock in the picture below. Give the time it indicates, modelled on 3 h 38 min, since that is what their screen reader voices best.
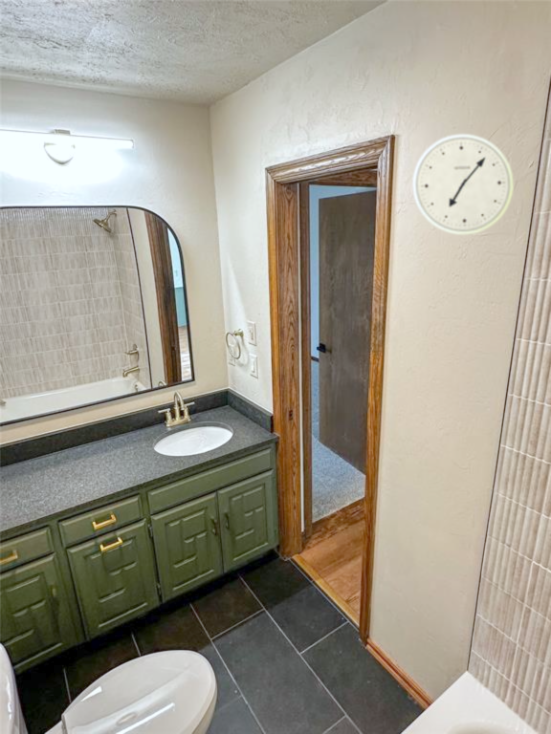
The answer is 7 h 07 min
